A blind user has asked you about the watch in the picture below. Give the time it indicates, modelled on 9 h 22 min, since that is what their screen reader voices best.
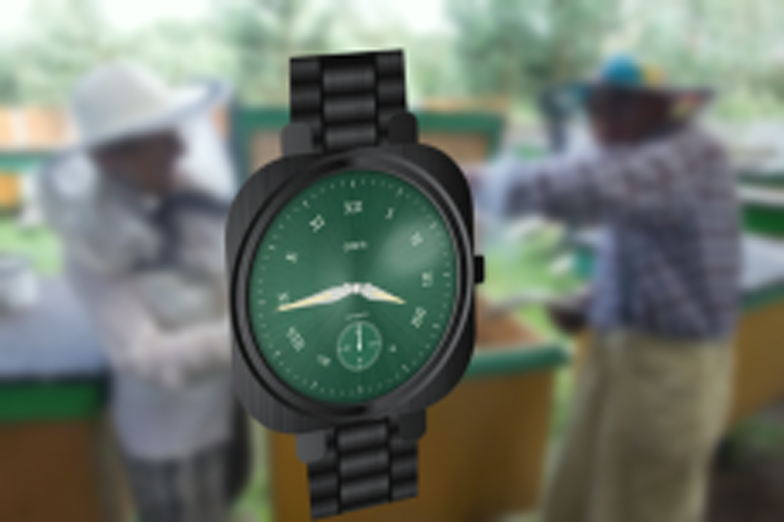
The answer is 3 h 44 min
